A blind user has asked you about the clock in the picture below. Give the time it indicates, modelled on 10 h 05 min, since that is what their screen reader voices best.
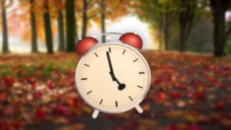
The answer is 4 h 59 min
